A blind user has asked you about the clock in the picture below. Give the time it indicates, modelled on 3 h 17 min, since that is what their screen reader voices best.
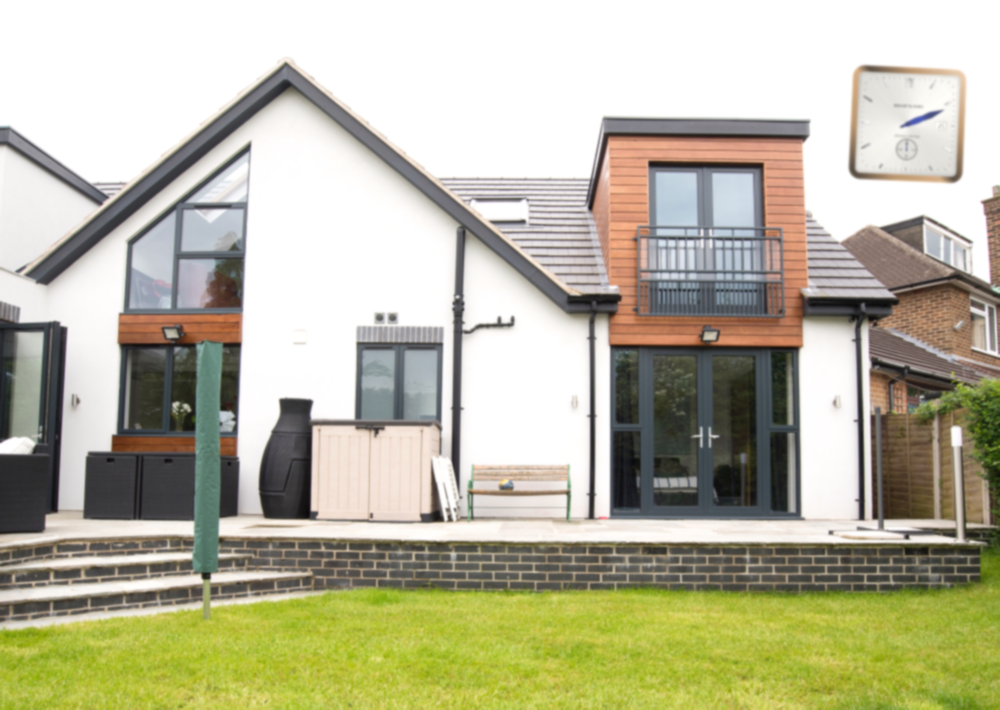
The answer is 2 h 11 min
